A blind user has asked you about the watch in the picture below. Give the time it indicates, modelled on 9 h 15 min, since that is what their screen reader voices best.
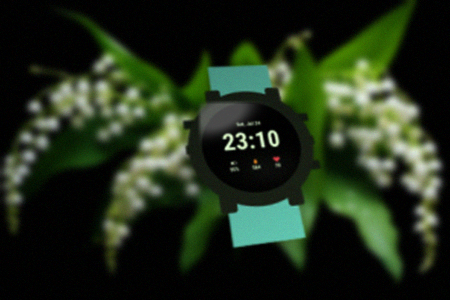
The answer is 23 h 10 min
